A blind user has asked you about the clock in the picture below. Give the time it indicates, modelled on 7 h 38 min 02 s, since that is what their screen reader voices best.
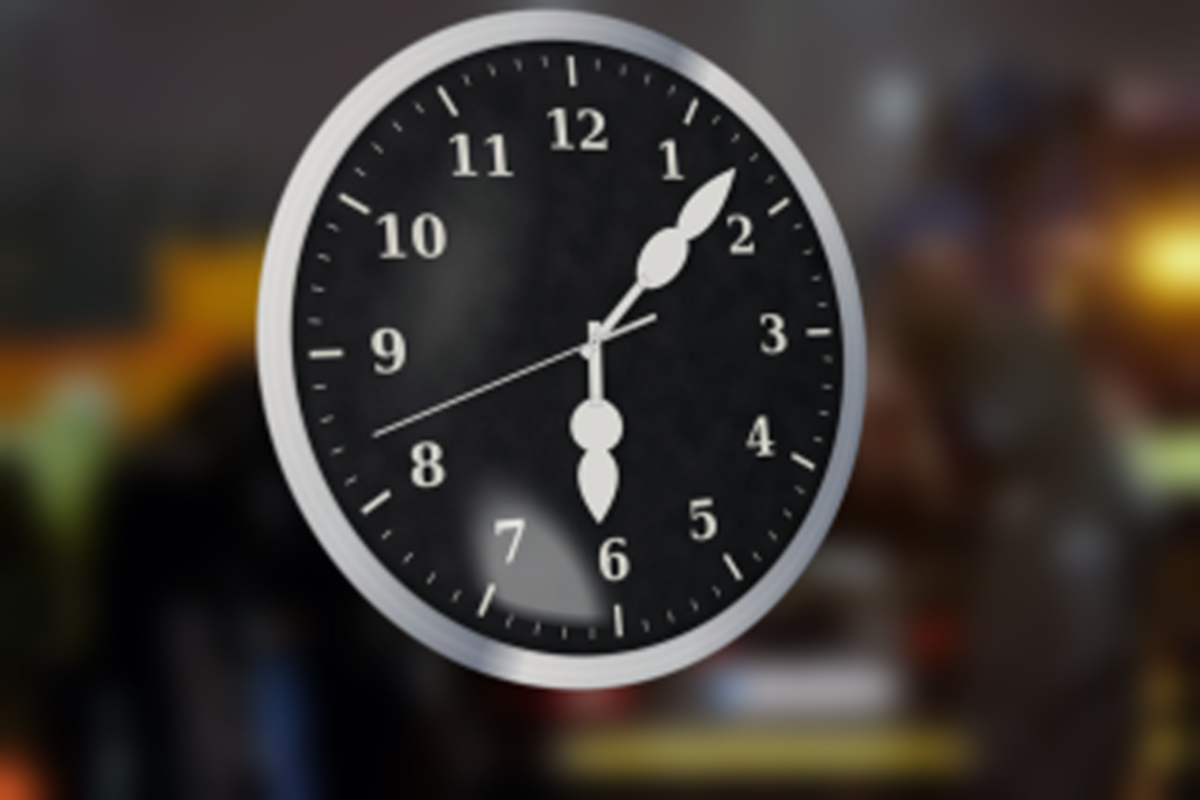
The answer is 6 h 07 min 42 s
